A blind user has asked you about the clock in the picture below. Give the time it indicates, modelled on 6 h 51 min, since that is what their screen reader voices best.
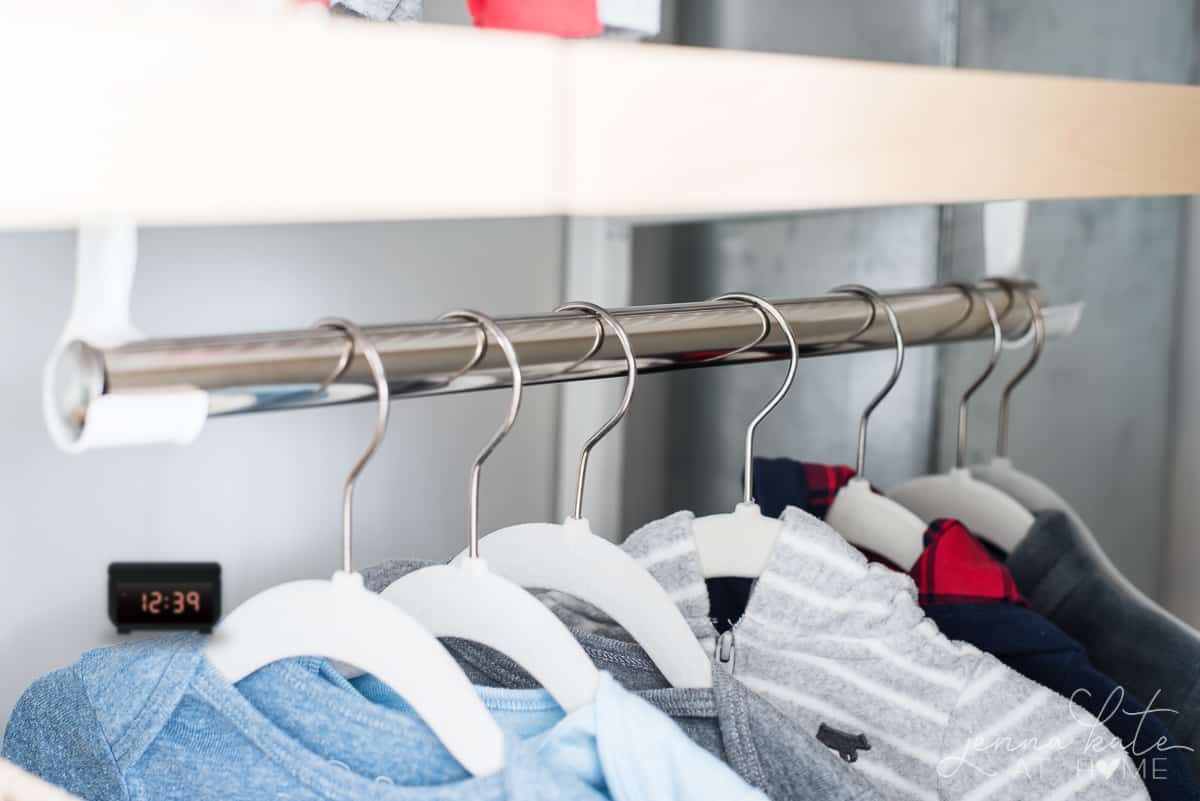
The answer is 12 h 39 min
